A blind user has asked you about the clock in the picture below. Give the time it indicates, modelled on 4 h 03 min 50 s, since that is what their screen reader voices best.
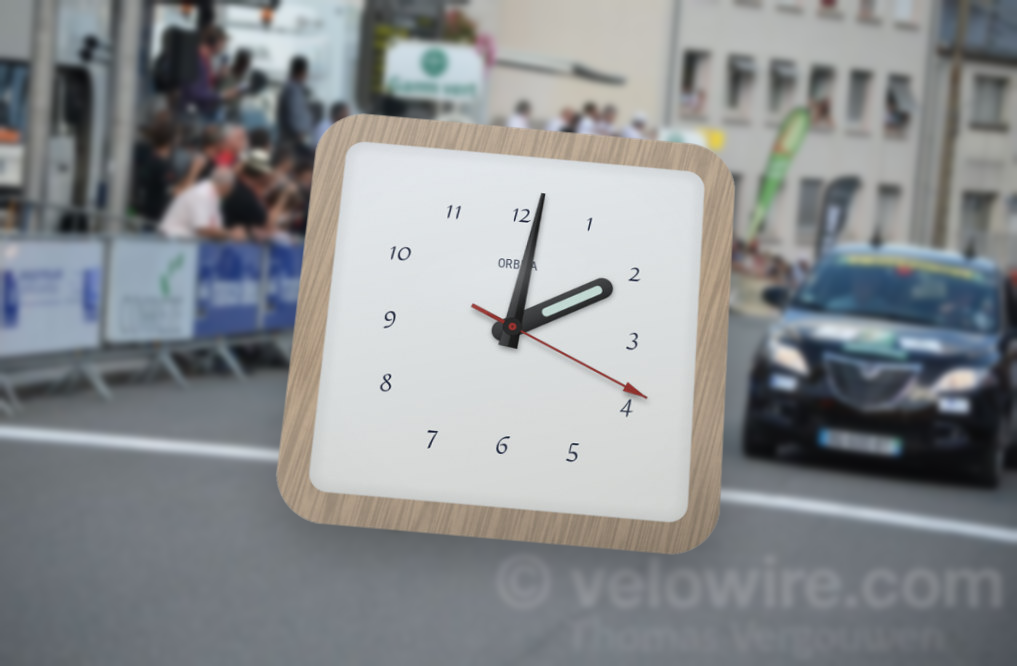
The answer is 2 h 01 min 19 s
